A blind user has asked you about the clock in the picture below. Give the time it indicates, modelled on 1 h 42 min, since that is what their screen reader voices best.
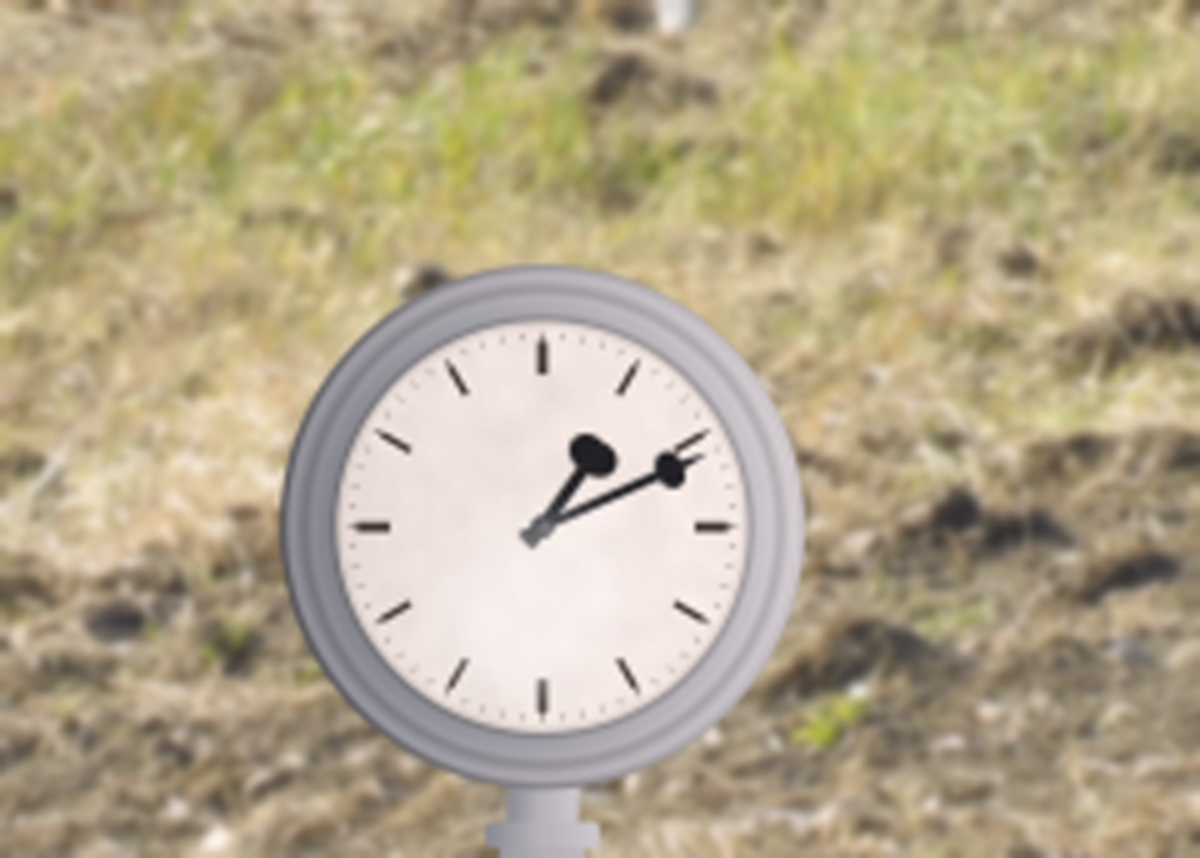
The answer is 1 h 11 min
